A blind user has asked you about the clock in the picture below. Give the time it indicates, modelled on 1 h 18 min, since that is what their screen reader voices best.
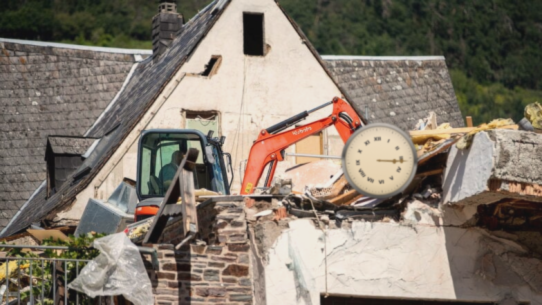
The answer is 3 h 16 min
